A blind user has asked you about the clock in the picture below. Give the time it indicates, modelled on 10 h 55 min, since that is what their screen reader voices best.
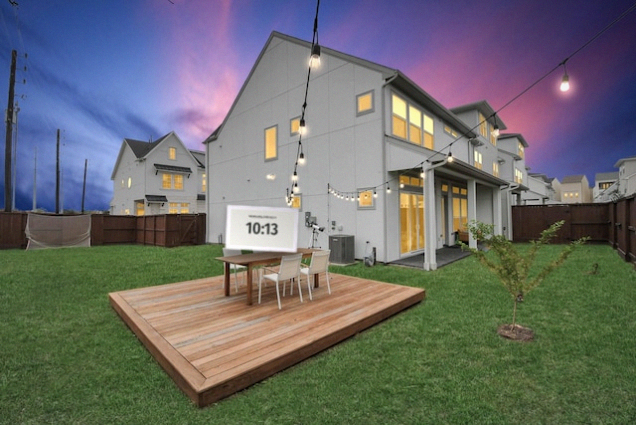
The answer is 10 h 13 min
